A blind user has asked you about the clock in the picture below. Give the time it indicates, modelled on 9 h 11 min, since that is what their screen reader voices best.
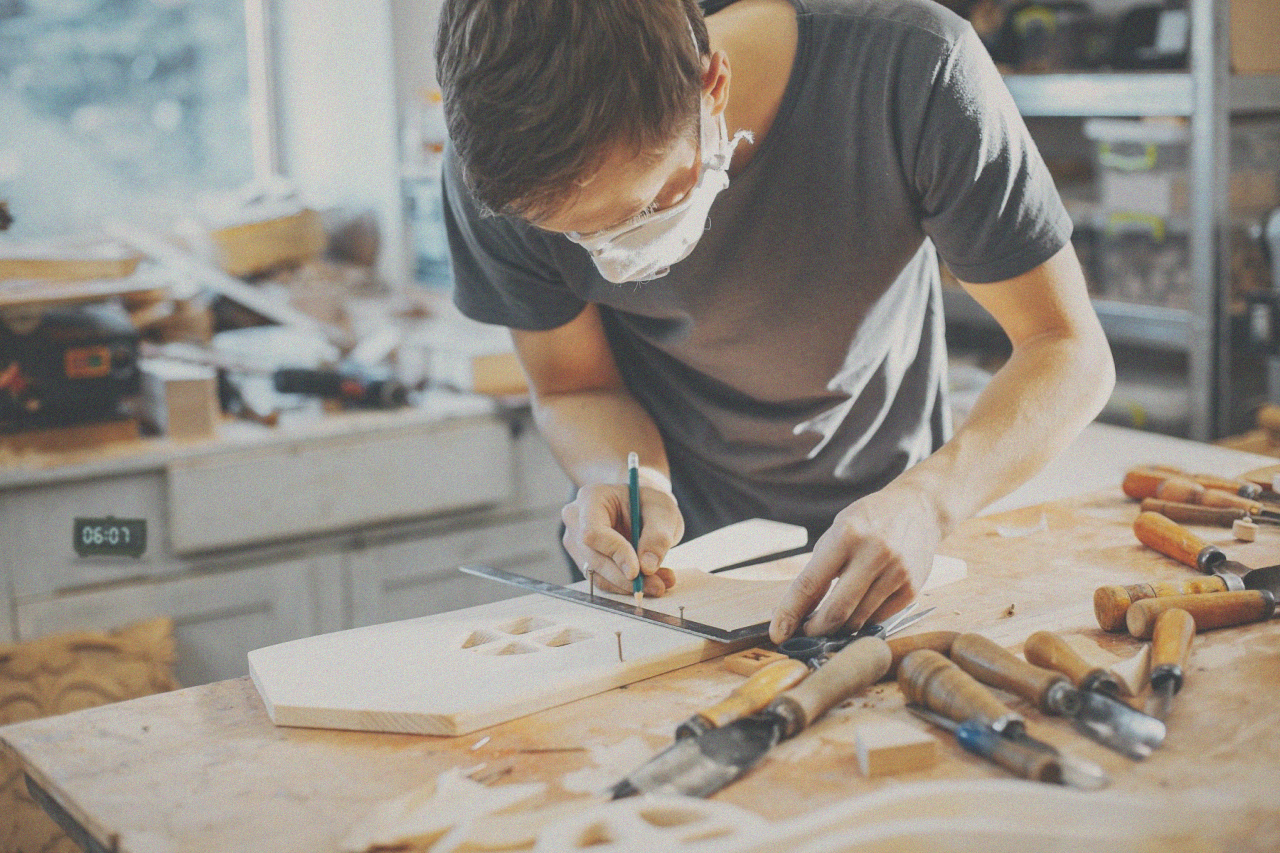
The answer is 6 h 07 min
